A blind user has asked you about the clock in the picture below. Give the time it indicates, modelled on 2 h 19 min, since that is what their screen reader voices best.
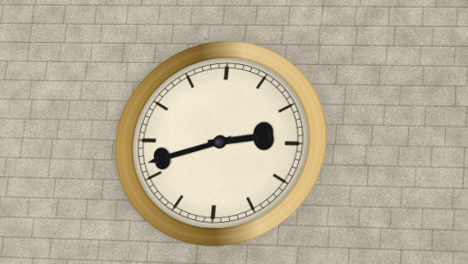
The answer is 2 h 42 min
